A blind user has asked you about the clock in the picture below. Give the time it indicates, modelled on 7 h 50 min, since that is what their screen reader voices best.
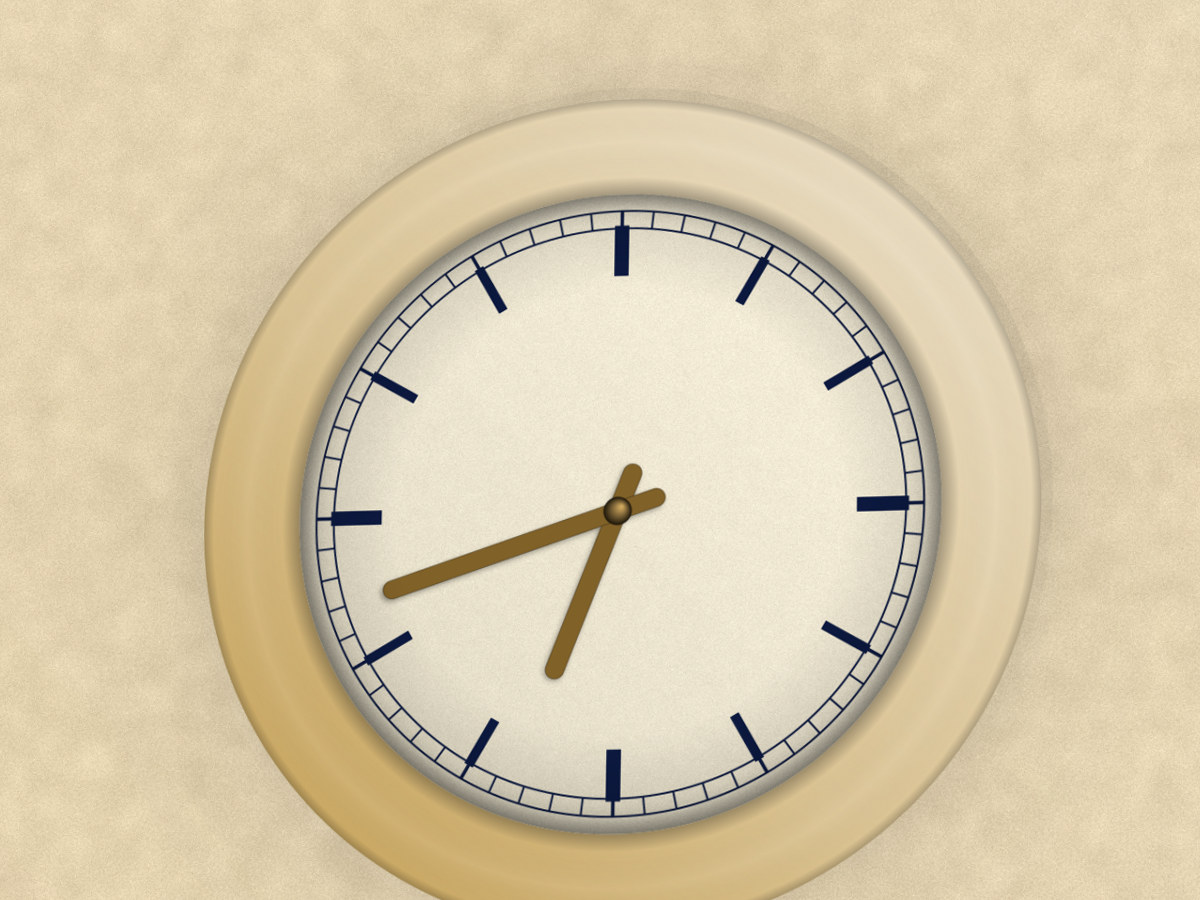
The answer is 6 h 42 min
